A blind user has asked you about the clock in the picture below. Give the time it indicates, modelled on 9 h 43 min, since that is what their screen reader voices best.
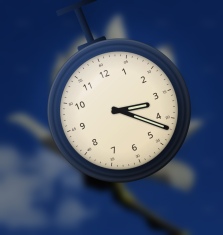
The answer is 3 h 22 min
